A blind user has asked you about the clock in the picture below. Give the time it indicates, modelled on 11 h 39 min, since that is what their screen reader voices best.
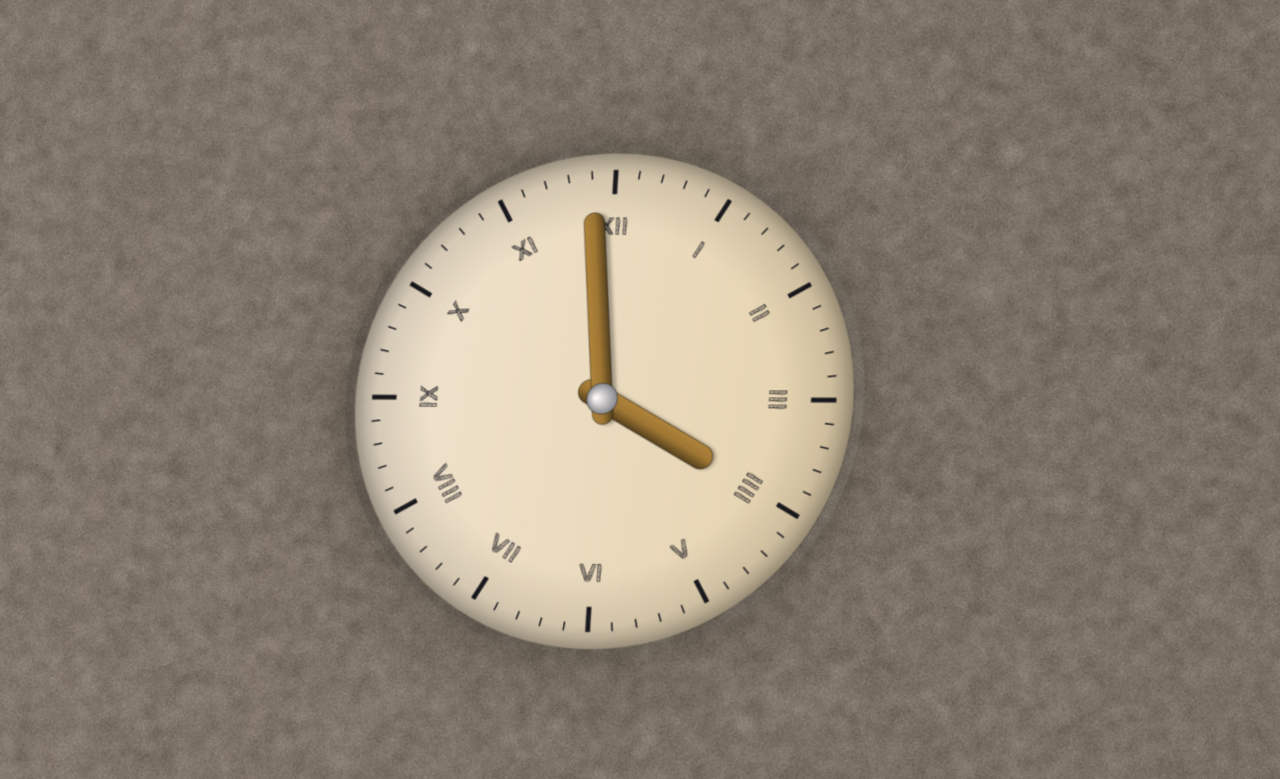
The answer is 3 h 59 min
